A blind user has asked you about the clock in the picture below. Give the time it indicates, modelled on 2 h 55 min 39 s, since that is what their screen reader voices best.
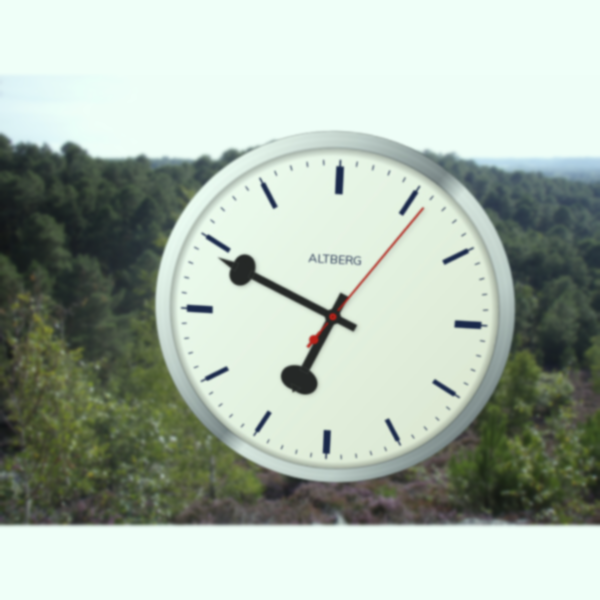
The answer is 6 h 49 min 06 s
